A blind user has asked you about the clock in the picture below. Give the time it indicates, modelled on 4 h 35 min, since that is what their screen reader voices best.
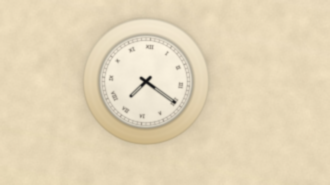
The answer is 7 h 20 min
